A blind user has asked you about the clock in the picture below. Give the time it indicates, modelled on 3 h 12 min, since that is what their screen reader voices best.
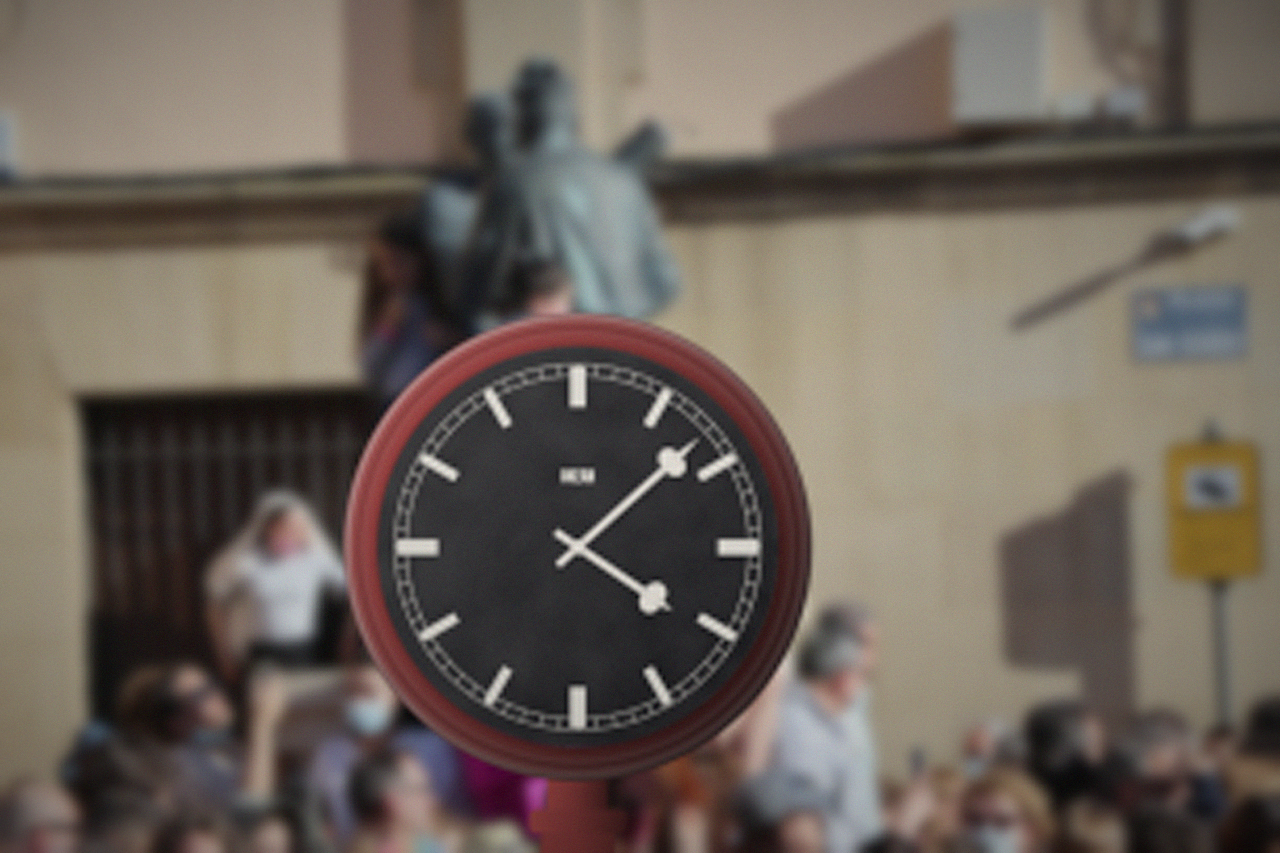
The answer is 4 h 08 min
